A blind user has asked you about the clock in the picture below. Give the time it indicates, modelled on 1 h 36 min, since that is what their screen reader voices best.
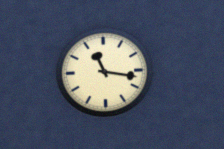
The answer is 11 h 17 min
